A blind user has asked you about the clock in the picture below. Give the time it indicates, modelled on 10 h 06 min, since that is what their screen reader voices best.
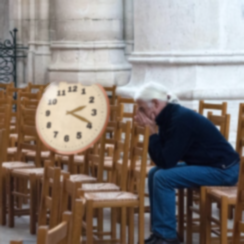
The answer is 2 h 19 min
